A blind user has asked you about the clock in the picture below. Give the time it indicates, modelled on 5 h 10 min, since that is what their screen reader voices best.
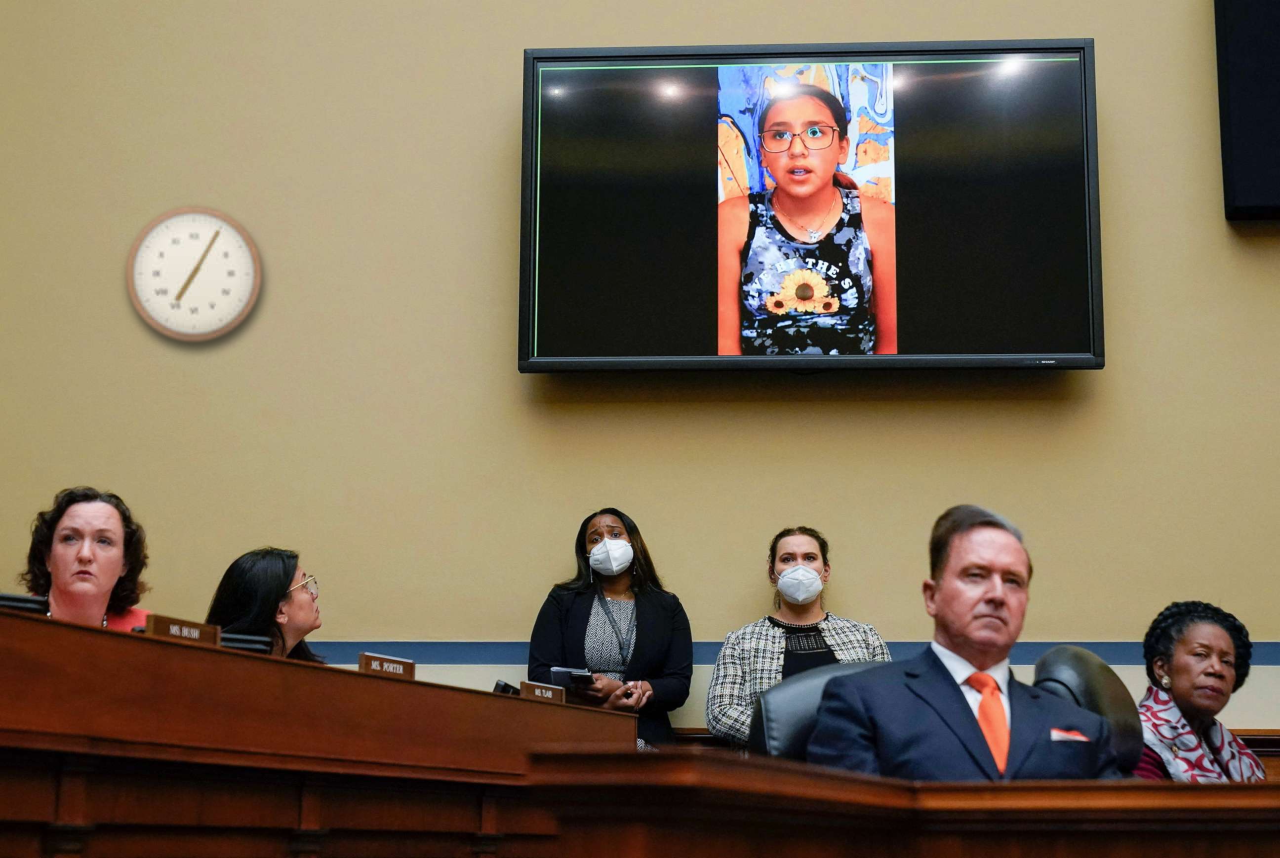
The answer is 7 h 05 min
